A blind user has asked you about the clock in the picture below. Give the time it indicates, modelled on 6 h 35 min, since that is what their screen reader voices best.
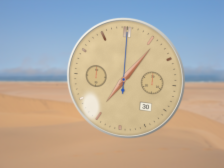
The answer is 7 h 06 min
